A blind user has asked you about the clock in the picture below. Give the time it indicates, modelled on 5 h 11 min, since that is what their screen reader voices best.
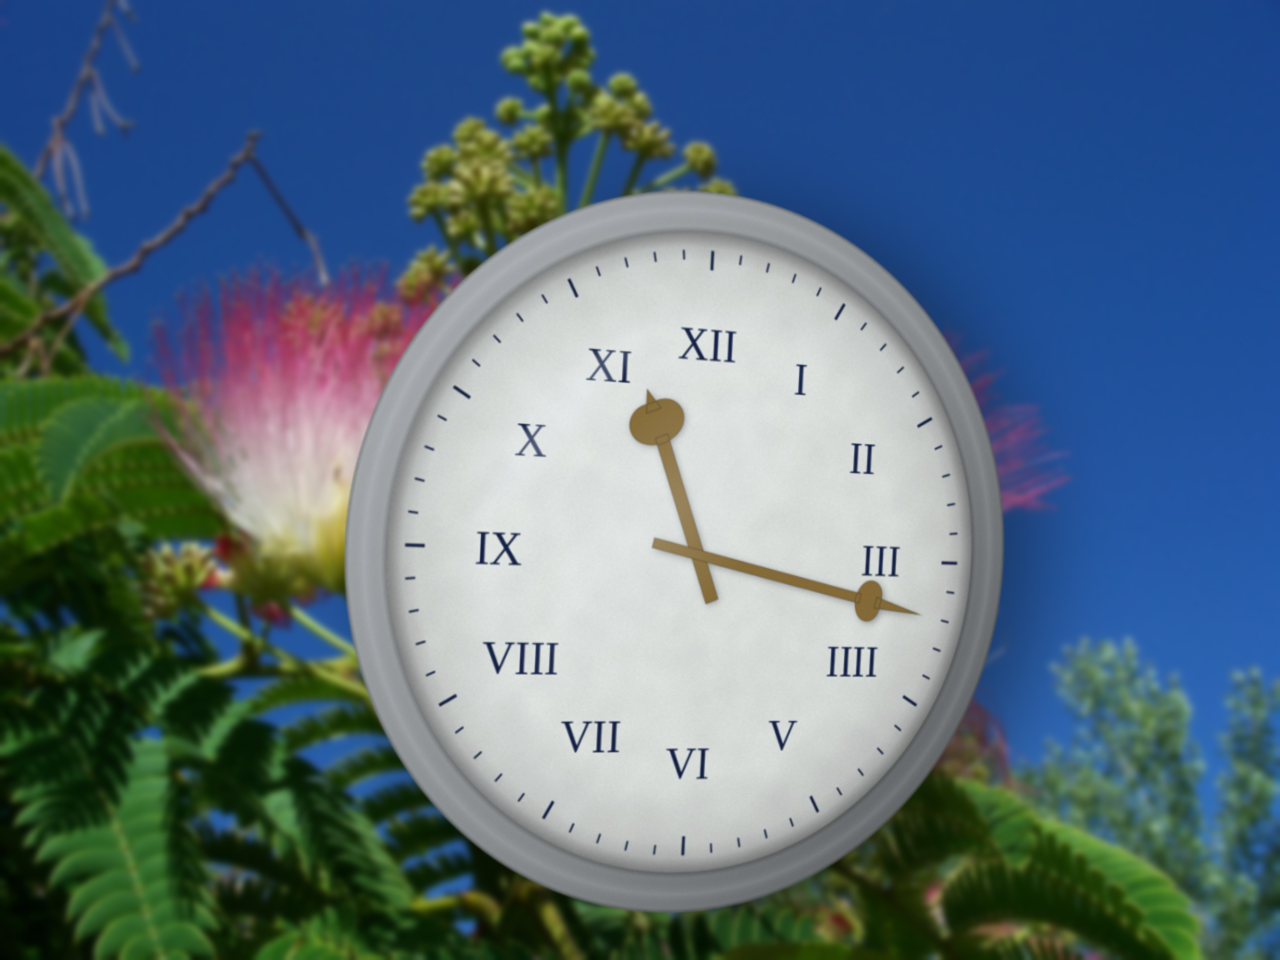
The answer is 11 h 17 min
